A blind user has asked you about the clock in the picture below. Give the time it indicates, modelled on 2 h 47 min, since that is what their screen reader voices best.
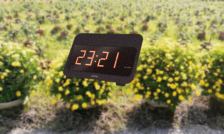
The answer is 23 h 21 min
